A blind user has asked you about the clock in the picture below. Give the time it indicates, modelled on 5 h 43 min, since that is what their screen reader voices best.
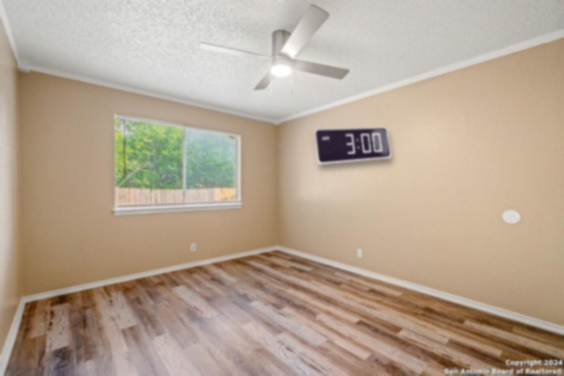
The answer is 3 h 00 min
